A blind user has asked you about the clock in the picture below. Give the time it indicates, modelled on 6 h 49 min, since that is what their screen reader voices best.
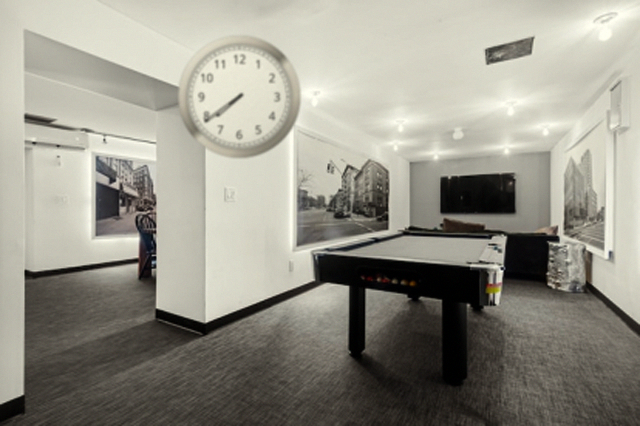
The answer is 7 h 39 min
